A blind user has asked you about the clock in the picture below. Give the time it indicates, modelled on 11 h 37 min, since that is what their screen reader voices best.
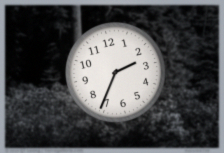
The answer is 2 h 36 min
